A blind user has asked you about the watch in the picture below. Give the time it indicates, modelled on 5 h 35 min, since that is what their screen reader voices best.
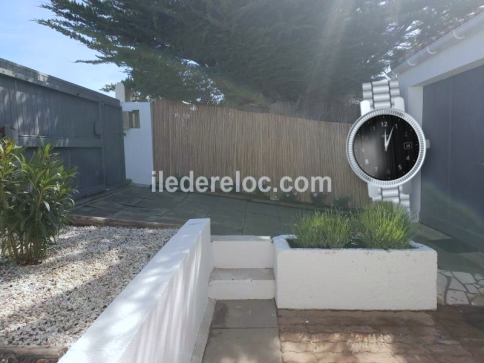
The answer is 12 h 04 min
